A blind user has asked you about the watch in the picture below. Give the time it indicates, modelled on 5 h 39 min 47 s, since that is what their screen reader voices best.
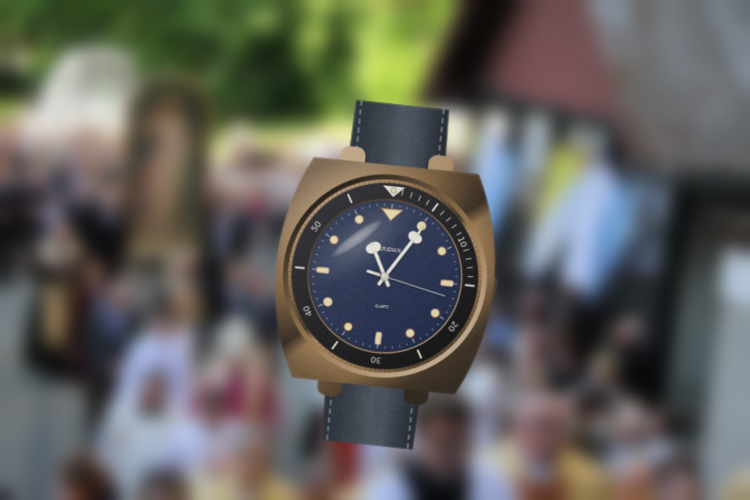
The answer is 11 h 05 min 17 s
